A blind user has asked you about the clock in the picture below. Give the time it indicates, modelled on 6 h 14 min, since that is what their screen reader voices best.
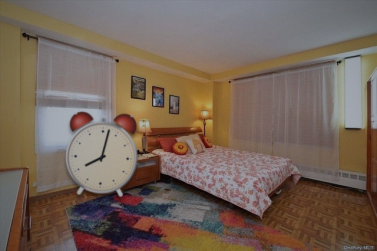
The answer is 8 h 02 min
